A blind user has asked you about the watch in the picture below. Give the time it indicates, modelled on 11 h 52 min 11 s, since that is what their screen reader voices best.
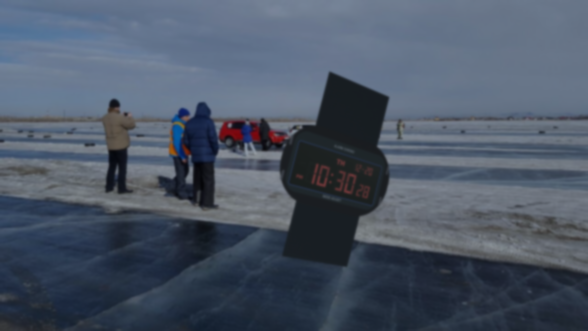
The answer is 10 h 30 min 28 s
